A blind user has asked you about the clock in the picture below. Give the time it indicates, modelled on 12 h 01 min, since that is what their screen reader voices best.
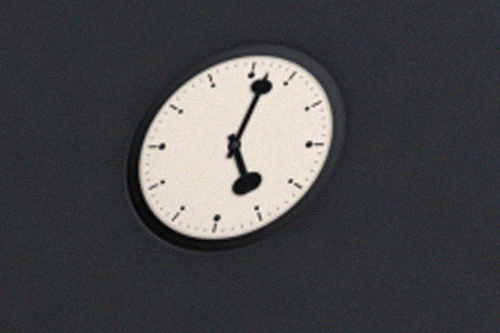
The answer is 5 h 02 min
